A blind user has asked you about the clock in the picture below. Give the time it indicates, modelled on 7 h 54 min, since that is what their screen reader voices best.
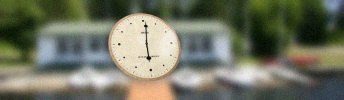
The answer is 6 h 01 min
